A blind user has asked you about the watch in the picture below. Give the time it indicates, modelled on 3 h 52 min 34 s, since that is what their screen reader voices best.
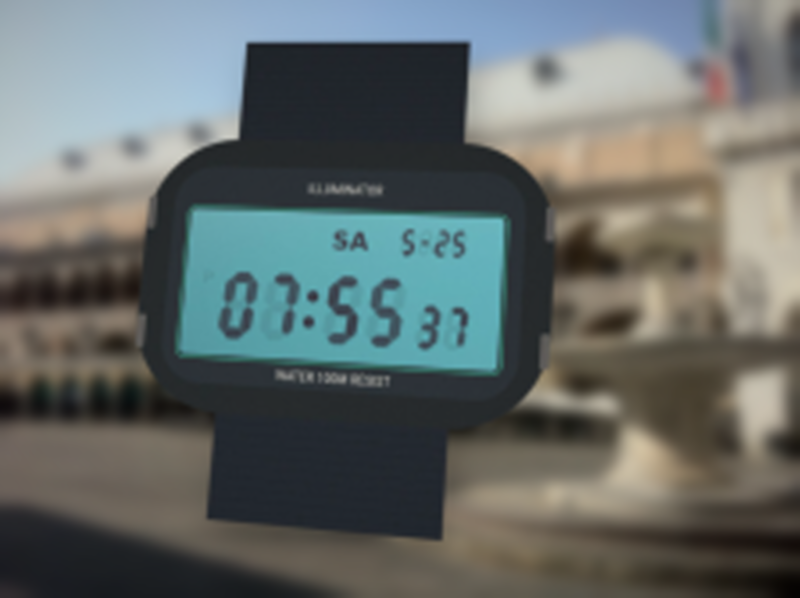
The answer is 7 h 55 min 37 s
